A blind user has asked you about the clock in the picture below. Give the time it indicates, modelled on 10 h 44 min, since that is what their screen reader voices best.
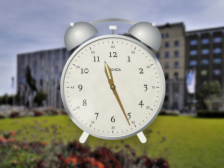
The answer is 11 h 26 min
